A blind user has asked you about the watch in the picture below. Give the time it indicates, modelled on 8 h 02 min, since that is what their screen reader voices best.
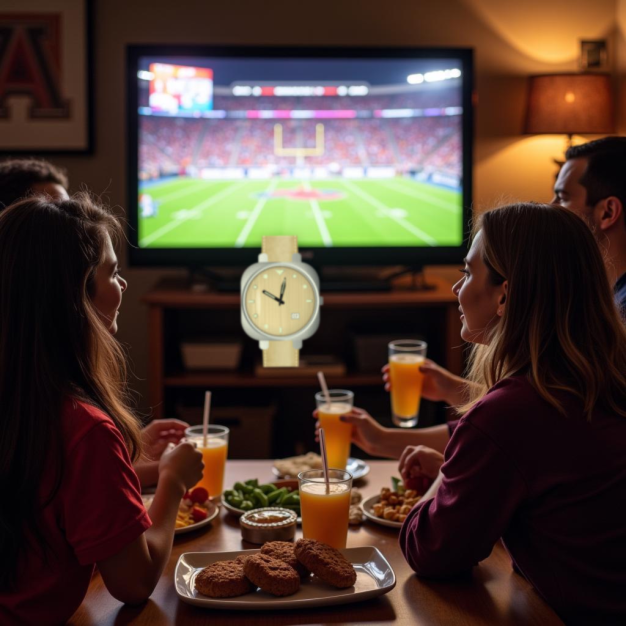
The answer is 10 h 02 min
